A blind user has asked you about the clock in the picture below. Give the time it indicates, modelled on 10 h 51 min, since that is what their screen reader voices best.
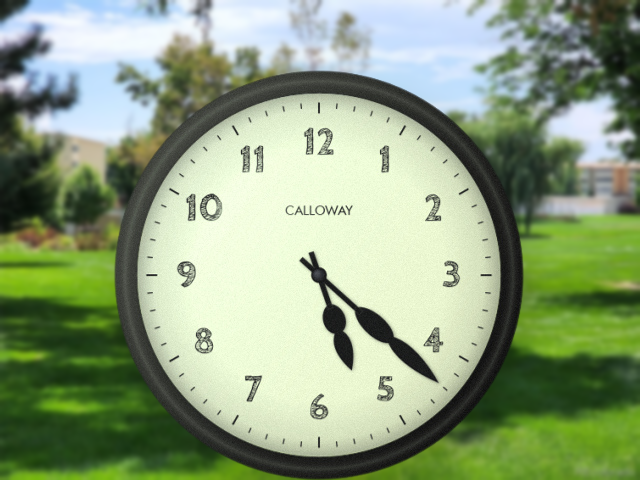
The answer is 5 h 22 min
